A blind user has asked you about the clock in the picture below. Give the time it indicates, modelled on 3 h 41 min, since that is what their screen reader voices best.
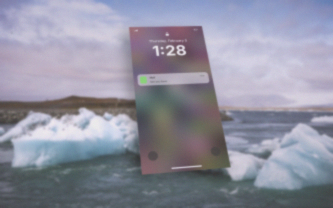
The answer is 1 h 28 min
